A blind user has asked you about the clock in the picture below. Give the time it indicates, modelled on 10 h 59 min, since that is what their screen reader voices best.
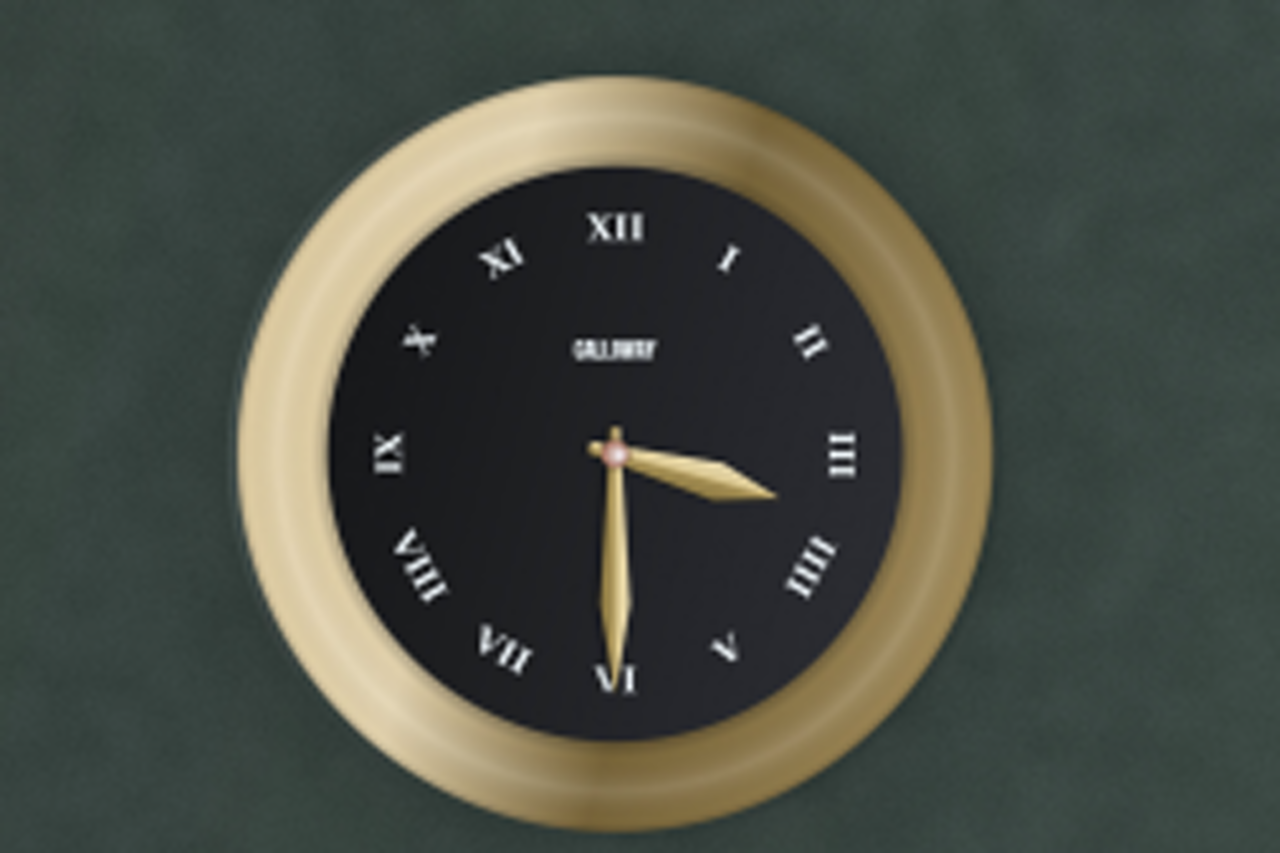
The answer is 3 h 30 min
